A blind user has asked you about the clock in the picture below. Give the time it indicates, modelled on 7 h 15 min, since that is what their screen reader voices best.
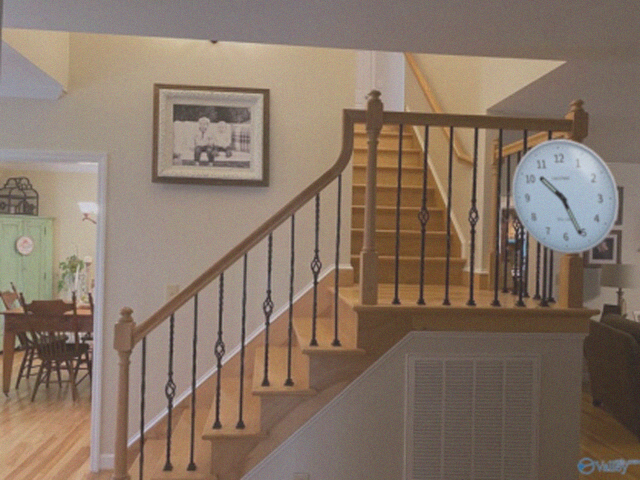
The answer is 10 h 26 min
